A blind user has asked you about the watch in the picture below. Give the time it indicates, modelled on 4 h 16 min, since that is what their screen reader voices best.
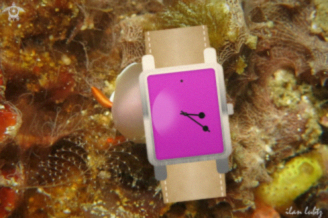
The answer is 3 h 22 min
